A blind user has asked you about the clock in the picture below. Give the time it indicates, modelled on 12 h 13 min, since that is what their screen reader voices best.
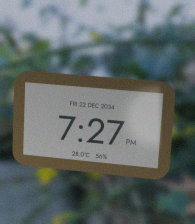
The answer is 7 h 27 min
